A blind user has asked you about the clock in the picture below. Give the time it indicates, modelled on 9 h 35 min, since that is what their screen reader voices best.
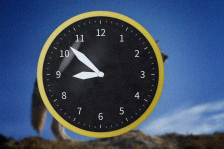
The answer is 8 h 52 min
